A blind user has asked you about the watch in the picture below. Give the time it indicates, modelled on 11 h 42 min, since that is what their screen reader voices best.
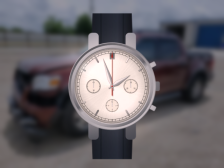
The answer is 1 h 57 min
